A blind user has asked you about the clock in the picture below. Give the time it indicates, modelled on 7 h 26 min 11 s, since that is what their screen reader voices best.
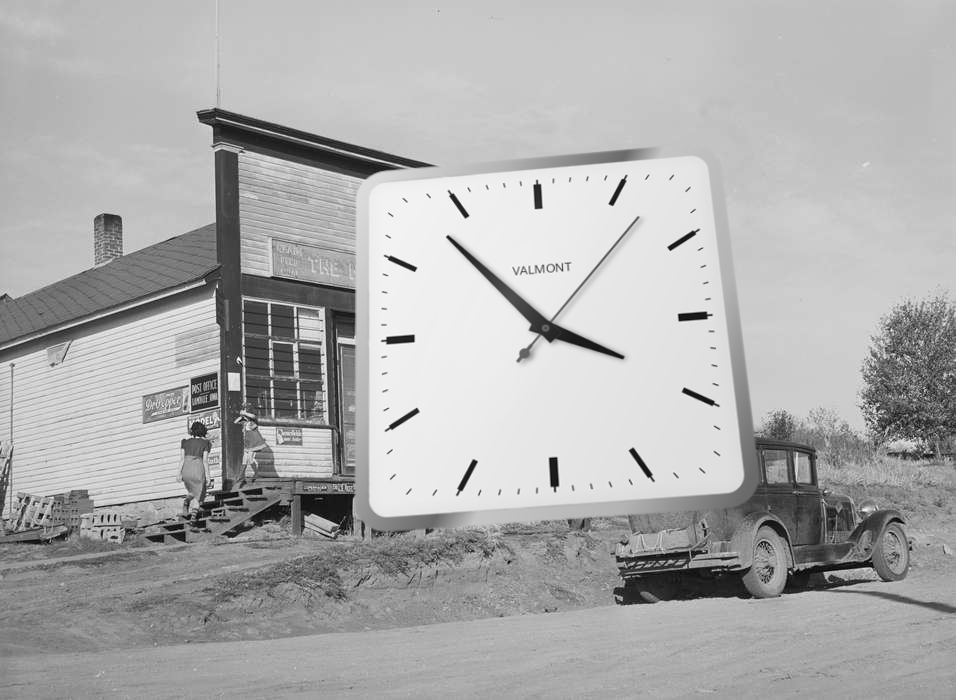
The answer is 3 h 53 min 07 s
